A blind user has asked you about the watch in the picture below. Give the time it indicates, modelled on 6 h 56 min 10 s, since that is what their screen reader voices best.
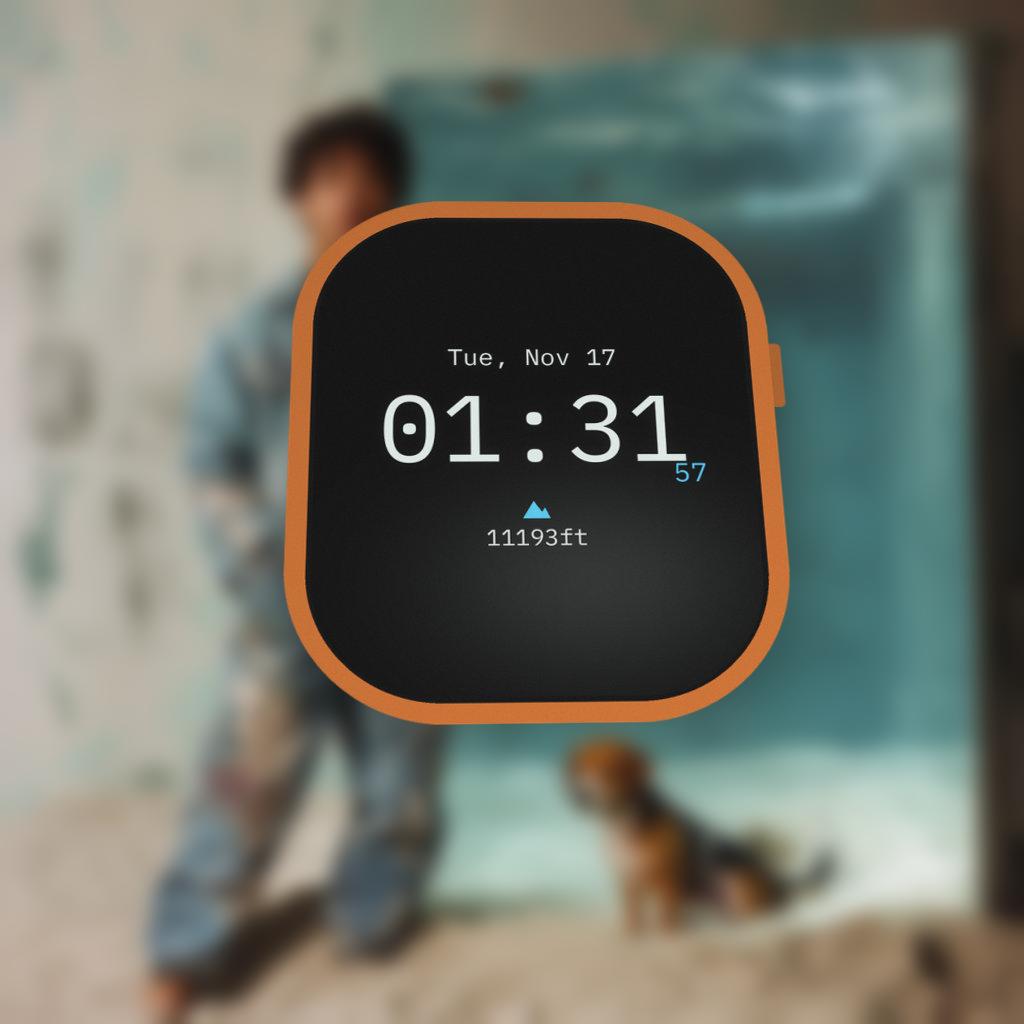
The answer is 1 h 31 min 57 s
